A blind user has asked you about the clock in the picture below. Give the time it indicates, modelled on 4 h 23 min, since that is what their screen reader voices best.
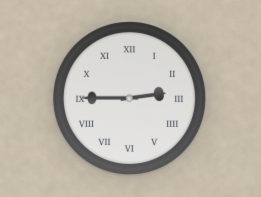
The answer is 2 h 45 min
